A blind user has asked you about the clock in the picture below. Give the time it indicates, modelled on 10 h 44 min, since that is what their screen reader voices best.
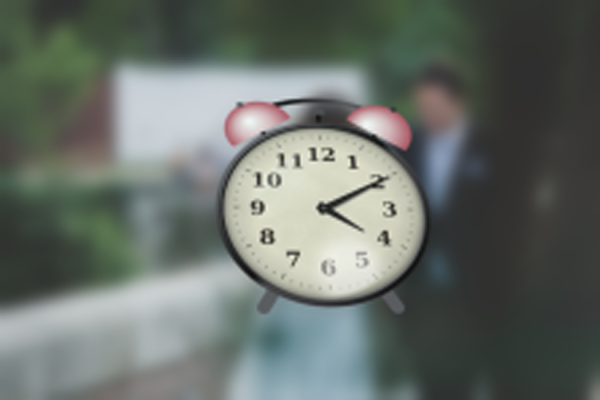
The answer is 4 h 10 min
